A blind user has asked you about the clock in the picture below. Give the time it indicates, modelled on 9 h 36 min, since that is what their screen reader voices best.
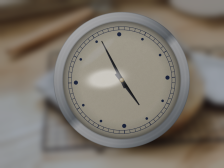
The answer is 4 h 56 min
